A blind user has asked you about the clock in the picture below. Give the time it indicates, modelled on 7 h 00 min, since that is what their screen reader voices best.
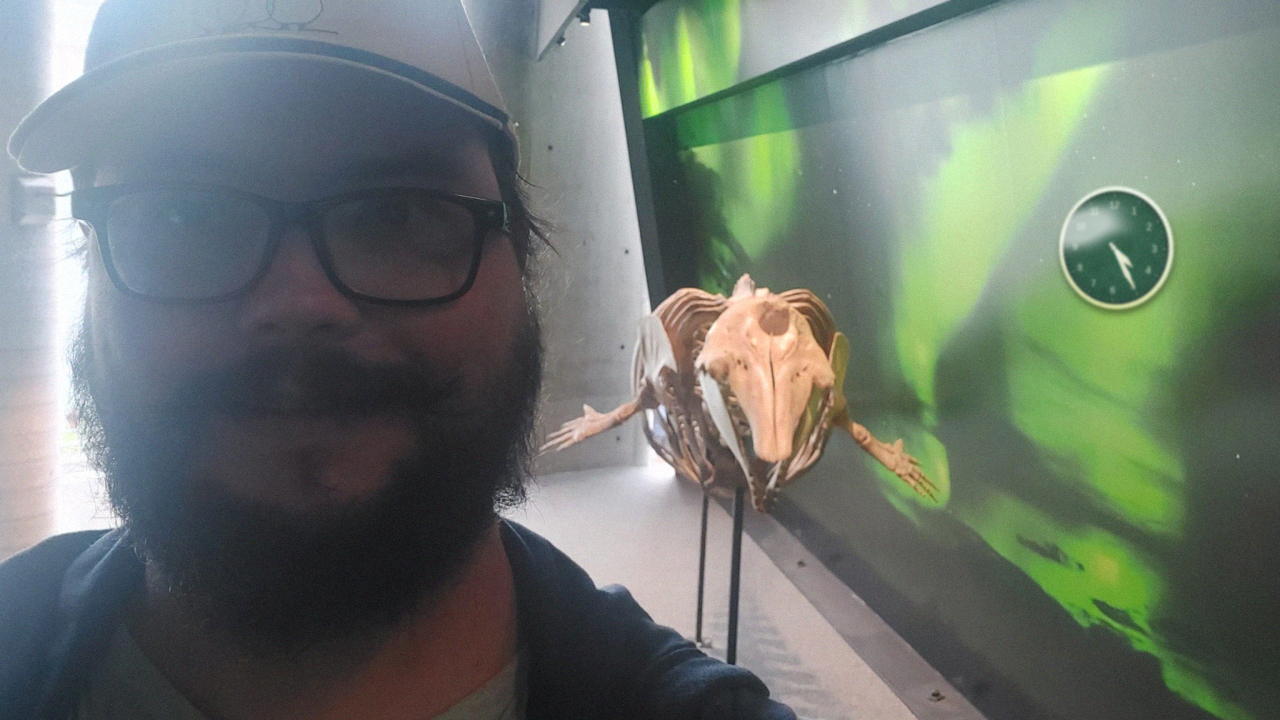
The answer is 4 h 25 min
